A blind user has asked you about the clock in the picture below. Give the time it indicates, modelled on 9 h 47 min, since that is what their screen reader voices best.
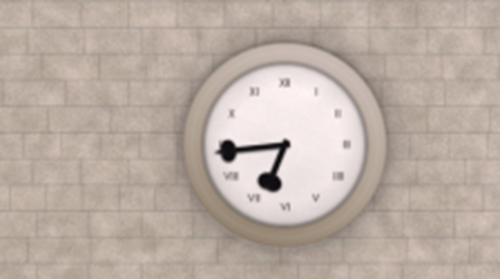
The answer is 6 h 44 min
